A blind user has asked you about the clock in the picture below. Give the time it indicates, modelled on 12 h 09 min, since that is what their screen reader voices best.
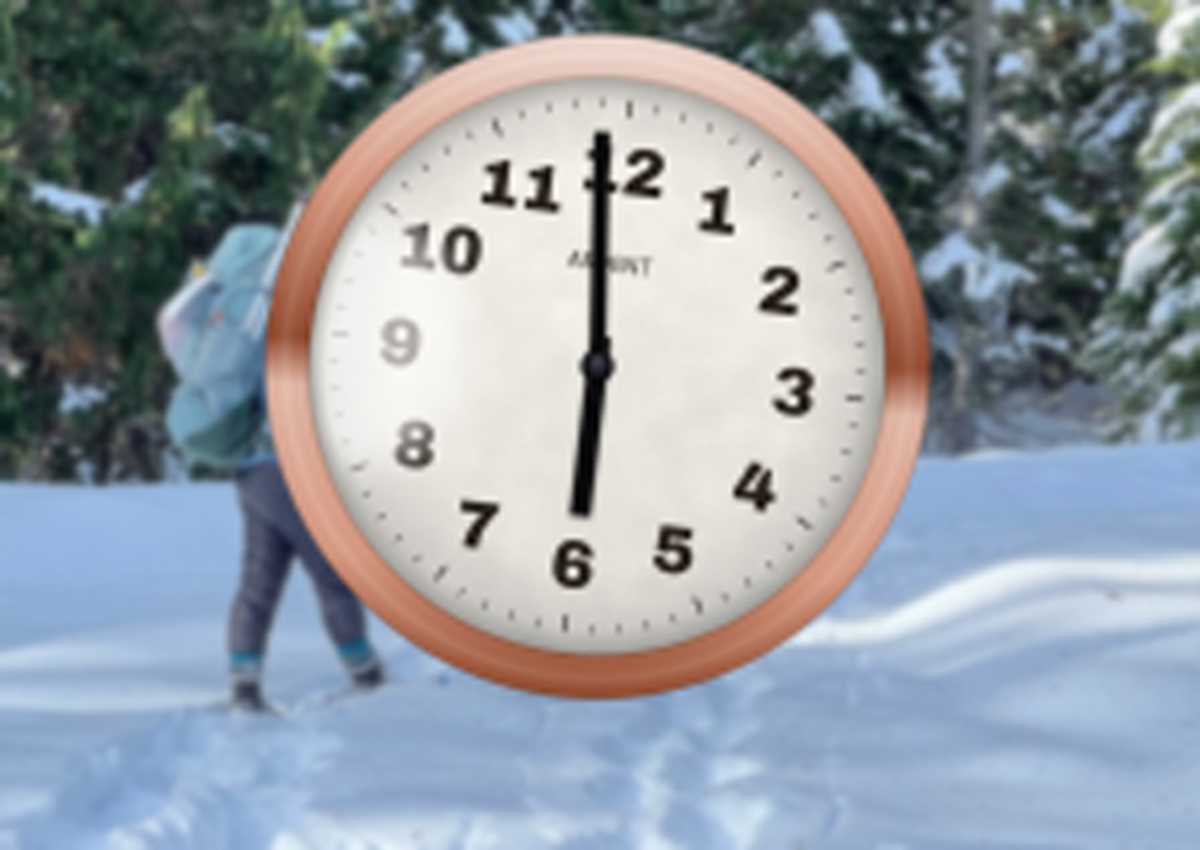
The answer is 5 h 59 min
